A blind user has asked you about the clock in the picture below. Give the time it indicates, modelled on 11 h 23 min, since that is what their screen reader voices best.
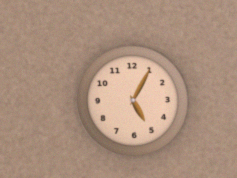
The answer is 5 h 05 min
